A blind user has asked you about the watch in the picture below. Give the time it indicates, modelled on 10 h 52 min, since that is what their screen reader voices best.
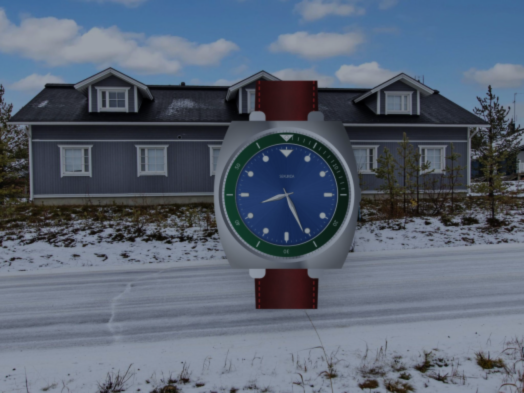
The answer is 8 h 26 min
